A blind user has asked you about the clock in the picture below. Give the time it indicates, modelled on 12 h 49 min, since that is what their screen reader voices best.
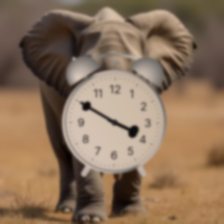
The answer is 3 h 50 min
